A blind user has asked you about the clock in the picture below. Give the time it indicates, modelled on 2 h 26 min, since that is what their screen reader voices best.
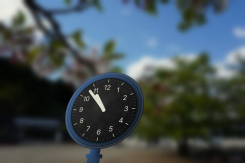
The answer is 10 h 53 min
